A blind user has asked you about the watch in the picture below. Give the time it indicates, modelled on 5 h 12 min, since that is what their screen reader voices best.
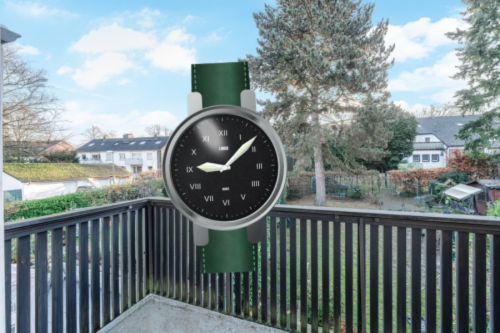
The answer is 9 h 08 min
